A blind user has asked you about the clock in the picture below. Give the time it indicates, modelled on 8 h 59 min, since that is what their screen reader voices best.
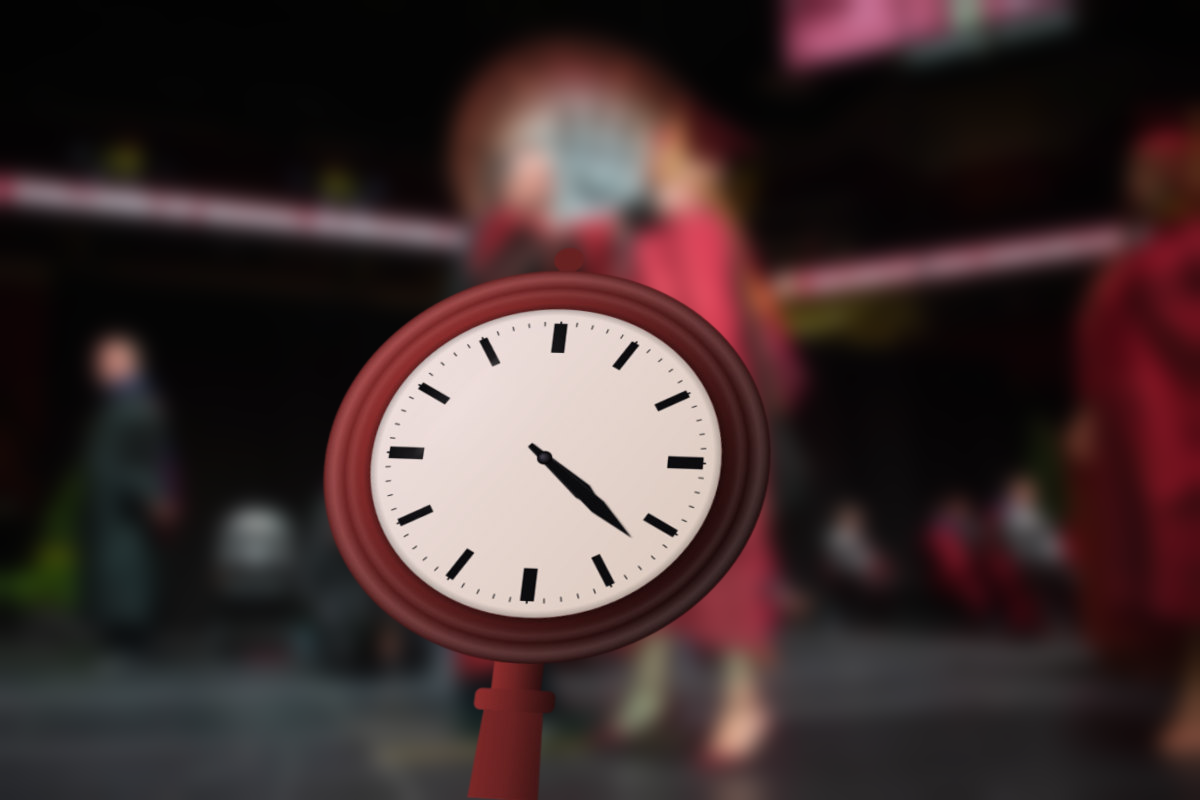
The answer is 4 h 22 min
